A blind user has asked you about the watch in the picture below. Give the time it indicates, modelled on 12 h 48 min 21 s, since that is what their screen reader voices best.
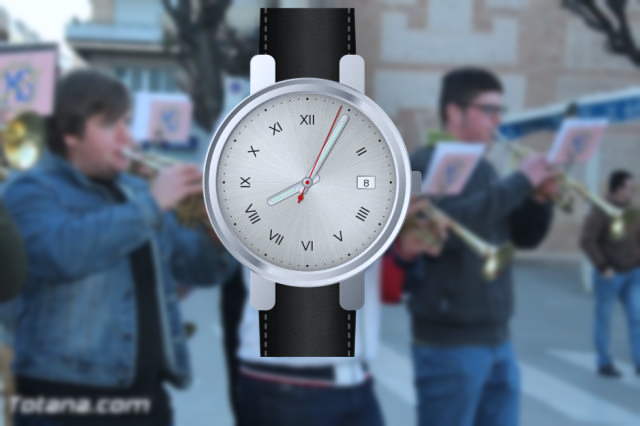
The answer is 8 h 05 min 04 s
